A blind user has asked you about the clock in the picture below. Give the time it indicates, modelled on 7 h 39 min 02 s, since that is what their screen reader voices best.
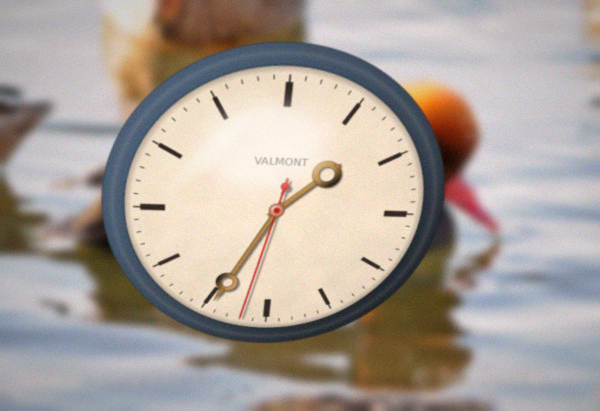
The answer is 1 h 34 min 32 s
